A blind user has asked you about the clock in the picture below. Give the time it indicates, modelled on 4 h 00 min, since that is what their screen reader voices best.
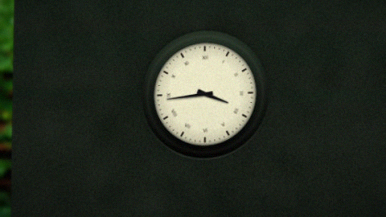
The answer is 3 h 44 min
